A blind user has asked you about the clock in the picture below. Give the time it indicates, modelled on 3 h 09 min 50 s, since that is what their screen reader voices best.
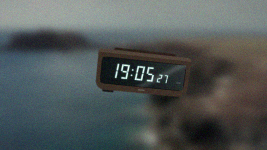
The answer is 19 h 05 min 27 s
